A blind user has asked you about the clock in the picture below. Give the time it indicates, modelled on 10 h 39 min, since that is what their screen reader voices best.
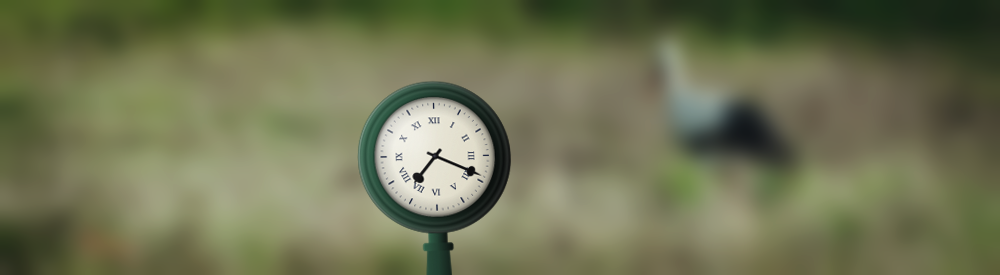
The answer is 7 h 19 min
